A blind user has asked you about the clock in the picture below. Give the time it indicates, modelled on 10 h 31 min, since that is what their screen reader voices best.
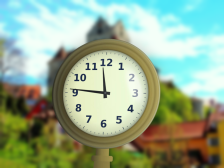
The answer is 11 h 46 min
